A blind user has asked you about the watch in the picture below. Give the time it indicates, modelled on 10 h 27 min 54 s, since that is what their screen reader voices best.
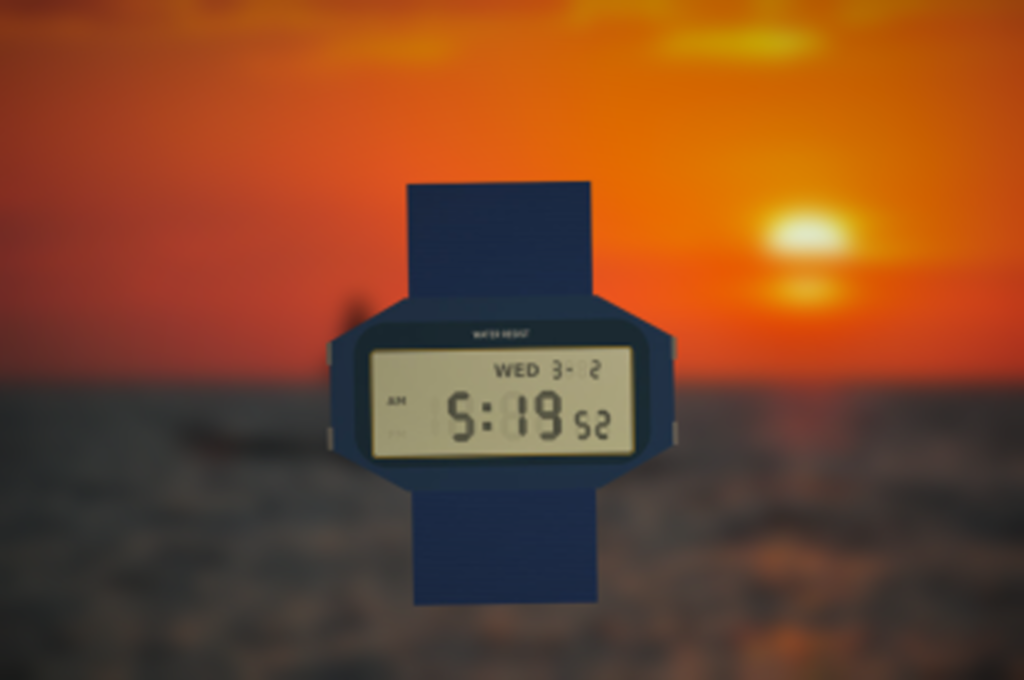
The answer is 5 h 19 min 52 s
